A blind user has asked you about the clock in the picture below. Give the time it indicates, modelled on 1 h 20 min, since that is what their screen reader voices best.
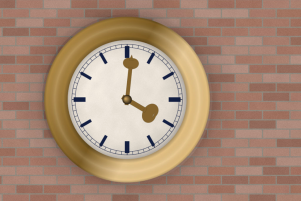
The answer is 4 h 01 min
